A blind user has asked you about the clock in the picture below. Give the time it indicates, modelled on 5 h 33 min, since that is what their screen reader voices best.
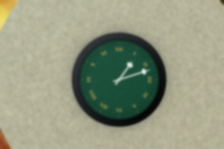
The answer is 1 h 12 min
